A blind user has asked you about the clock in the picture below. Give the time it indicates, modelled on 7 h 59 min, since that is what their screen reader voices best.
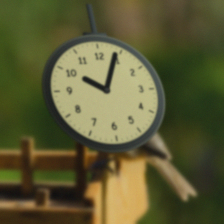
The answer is 10 h 04 min
